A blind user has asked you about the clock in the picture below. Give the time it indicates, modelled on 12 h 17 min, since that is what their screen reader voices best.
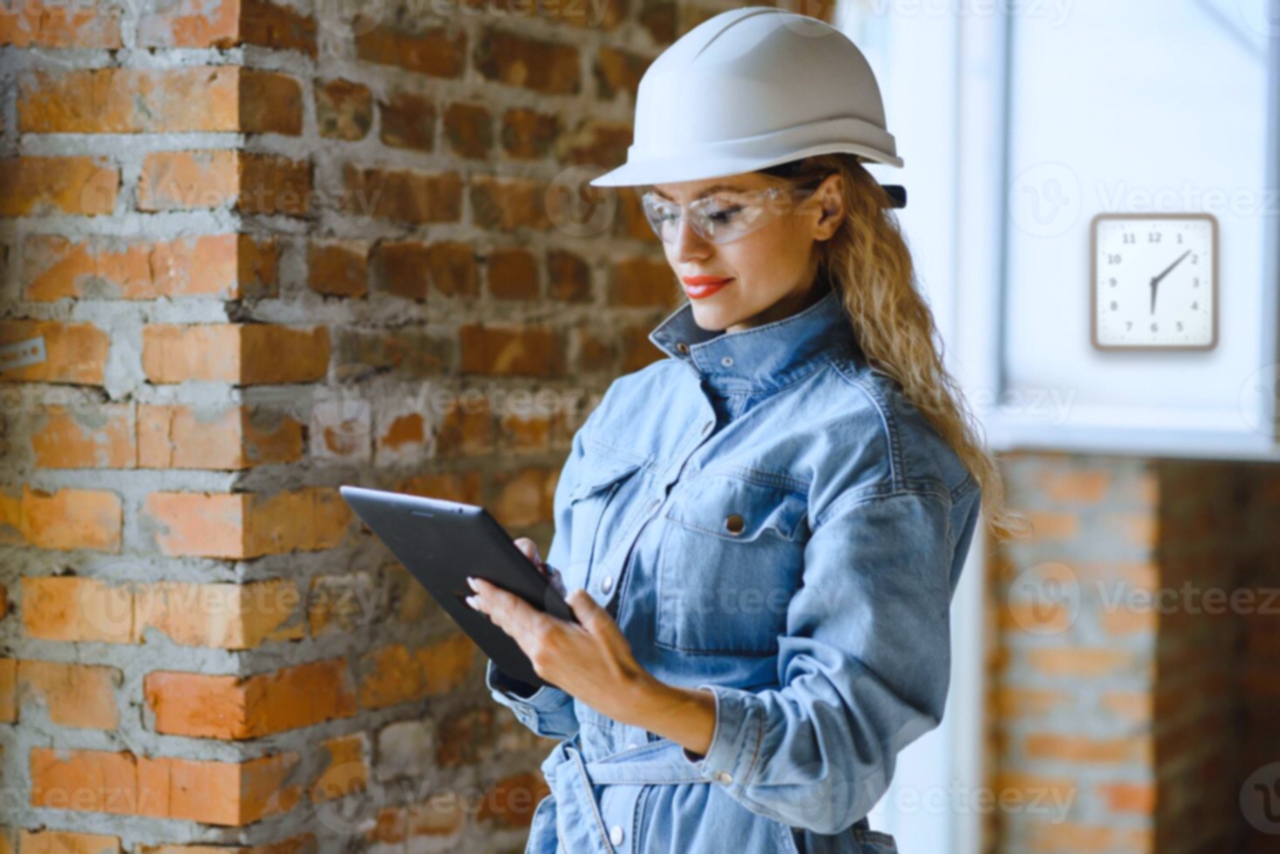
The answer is 6 h 08 min
